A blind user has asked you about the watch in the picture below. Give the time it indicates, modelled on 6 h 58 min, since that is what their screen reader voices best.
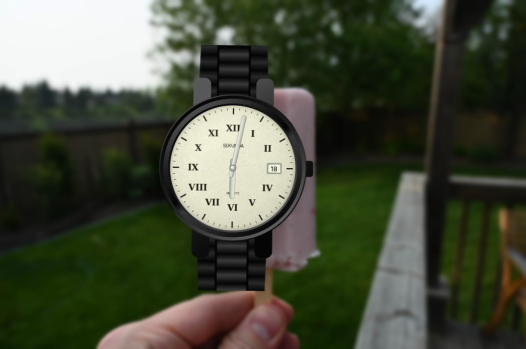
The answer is 6 h 02 min
